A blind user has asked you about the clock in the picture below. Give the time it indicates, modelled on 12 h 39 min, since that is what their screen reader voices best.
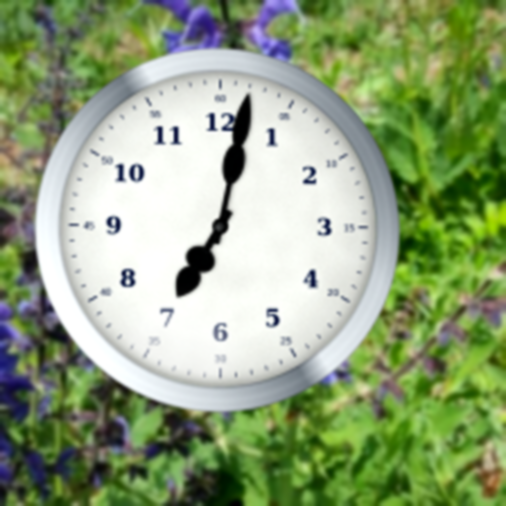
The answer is 7 h 02 min
